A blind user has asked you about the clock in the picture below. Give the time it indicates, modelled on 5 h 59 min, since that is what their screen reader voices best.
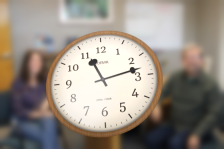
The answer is 11 h 13 min
